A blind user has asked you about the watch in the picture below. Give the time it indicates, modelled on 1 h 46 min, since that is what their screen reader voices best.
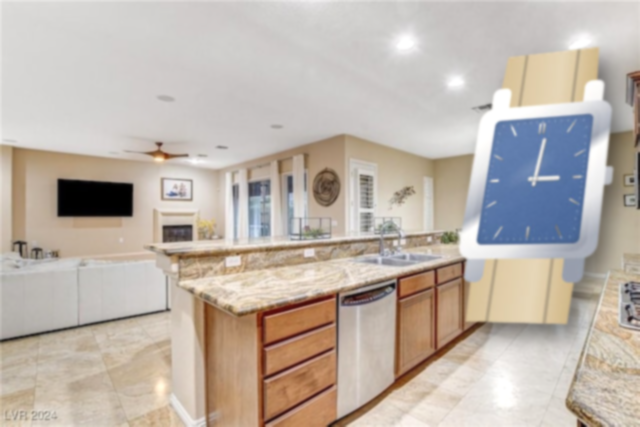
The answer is 3 h 01 min
